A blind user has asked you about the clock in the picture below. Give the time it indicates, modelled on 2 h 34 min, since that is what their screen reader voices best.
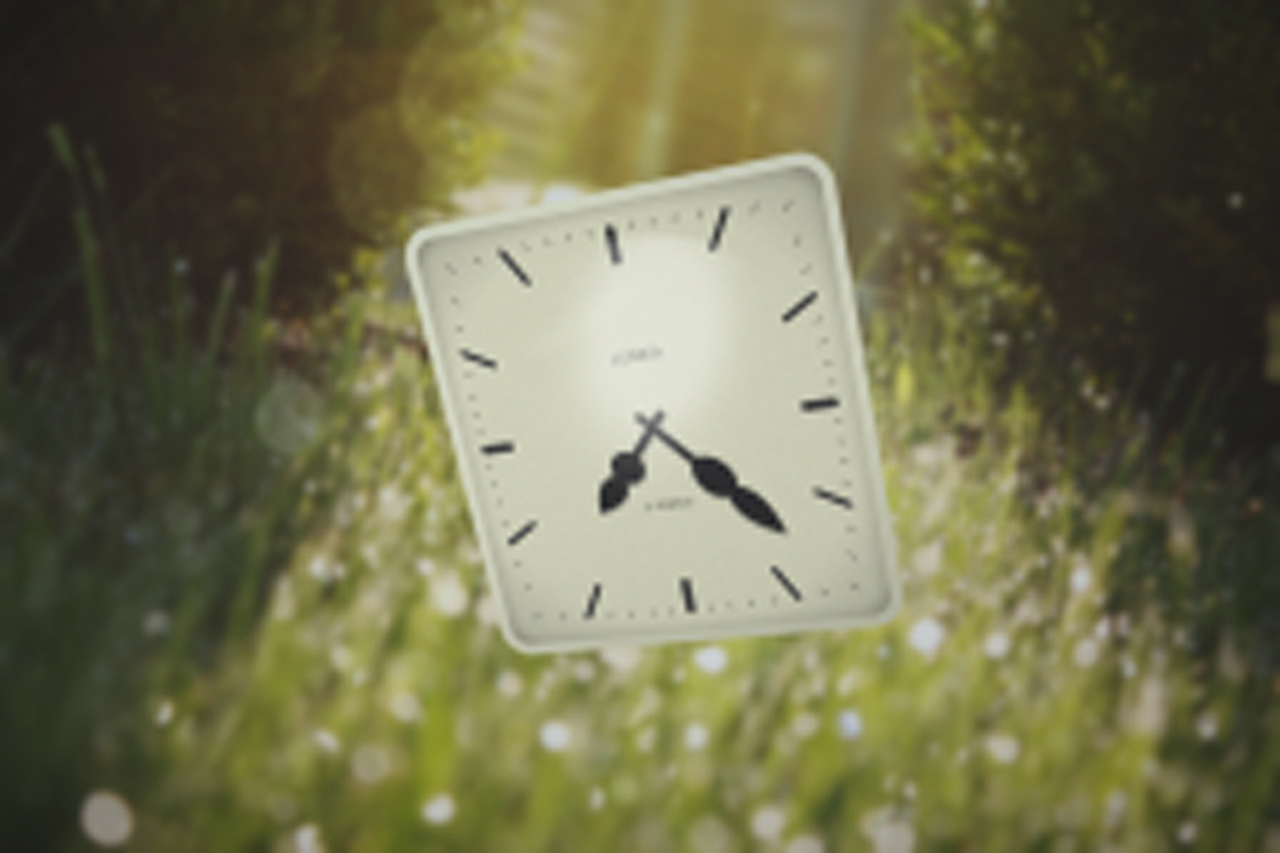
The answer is 7 h 23 min
